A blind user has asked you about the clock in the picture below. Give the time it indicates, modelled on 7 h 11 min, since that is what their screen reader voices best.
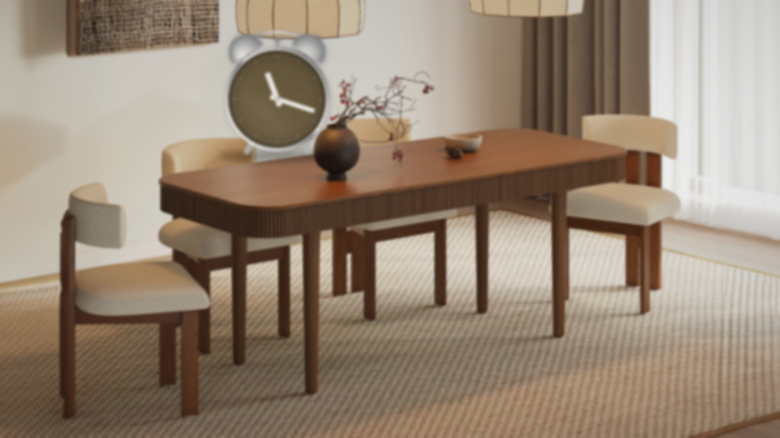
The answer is 11 h 18 min
